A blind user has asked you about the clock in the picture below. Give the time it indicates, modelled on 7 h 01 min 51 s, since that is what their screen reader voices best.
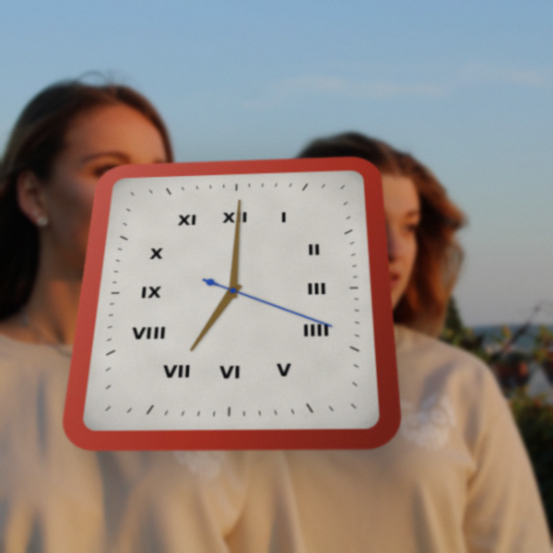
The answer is 7 h 00 min 19 s
